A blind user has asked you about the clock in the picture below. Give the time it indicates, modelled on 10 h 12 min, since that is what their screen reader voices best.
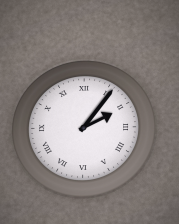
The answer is 2 h 06 min
